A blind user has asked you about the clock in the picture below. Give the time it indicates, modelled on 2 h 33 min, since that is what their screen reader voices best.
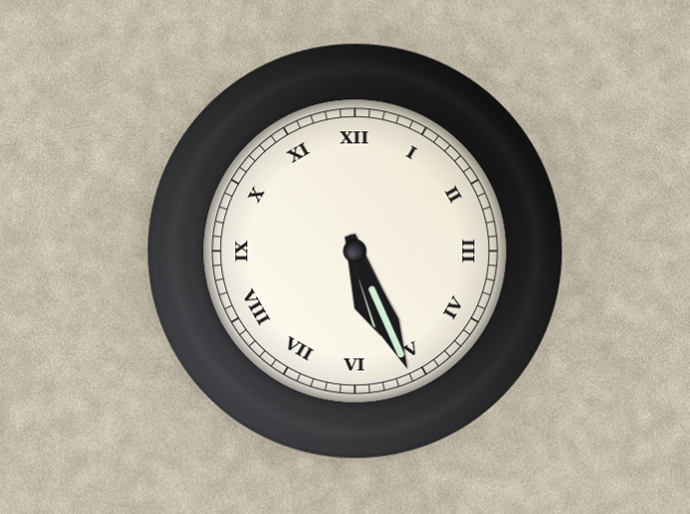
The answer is 5 h 26 min
